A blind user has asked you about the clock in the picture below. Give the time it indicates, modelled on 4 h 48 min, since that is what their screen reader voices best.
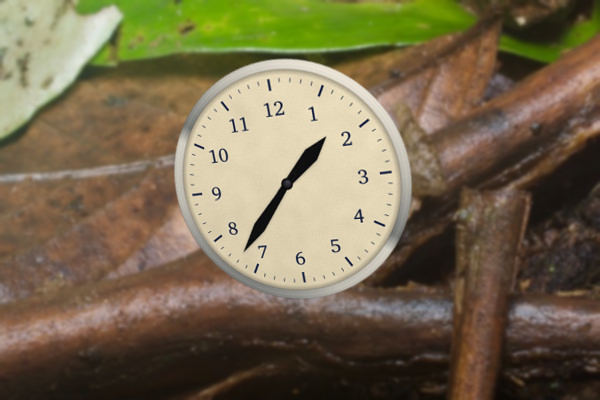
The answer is 1 h 37 min
